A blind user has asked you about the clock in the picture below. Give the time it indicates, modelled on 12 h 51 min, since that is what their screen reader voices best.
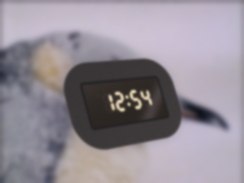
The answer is 12 h 54 min
